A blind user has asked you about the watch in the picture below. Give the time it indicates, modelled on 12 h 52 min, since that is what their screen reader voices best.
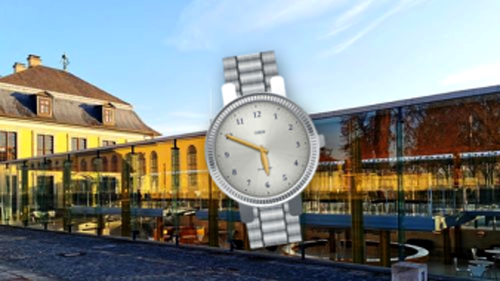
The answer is 5 h 50 min
